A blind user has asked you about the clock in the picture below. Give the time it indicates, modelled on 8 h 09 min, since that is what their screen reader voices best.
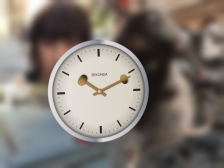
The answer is 10 h 11 min
